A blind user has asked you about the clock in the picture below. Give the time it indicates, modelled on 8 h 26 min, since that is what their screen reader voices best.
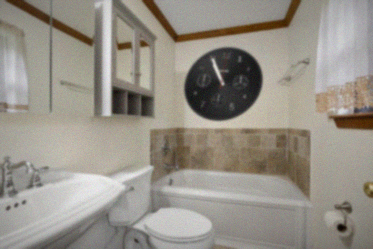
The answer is 10 h 55 min
